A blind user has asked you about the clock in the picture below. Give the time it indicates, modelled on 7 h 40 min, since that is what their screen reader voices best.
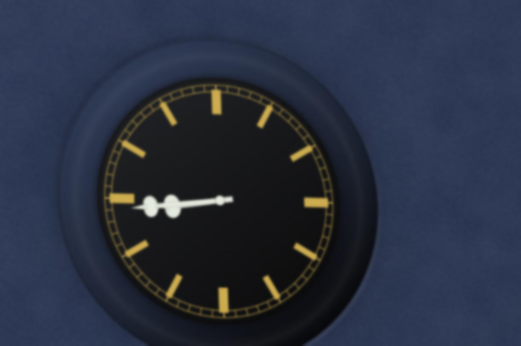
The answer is 8 h 44 min
